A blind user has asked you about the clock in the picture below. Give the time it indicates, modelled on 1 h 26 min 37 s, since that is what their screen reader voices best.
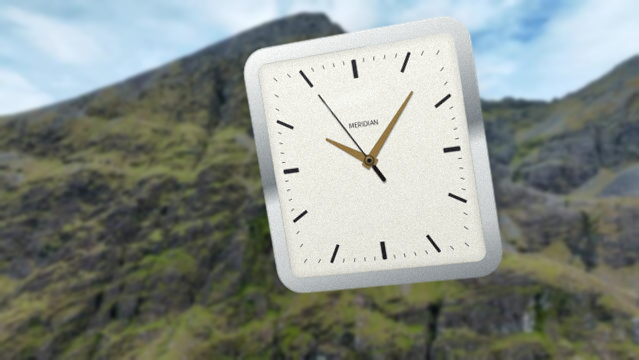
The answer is 10 h 06 min 55 s
